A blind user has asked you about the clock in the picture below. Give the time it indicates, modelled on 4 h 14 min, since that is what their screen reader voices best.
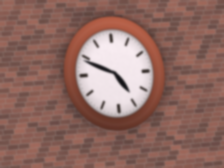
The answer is 4 h 49 min
